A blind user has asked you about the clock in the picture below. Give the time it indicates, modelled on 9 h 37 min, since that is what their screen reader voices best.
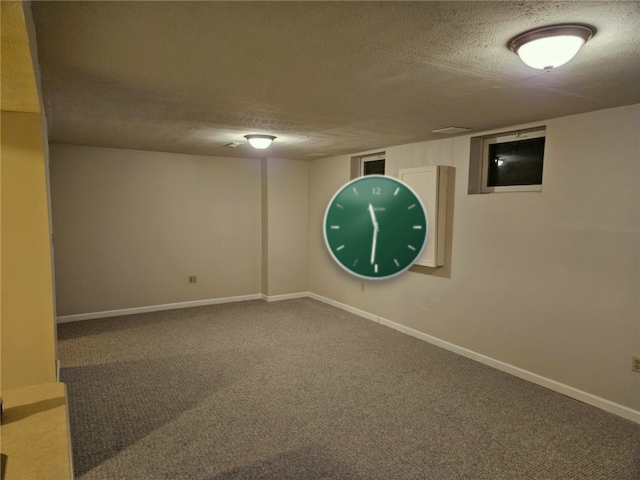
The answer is 11 h 31 min
